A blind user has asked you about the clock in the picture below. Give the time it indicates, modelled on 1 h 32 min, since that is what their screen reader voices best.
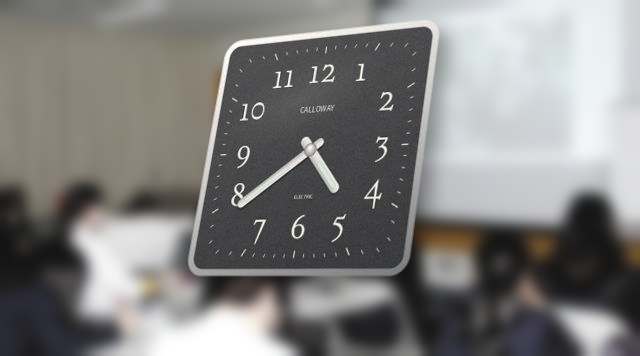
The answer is 4 h 39 min
